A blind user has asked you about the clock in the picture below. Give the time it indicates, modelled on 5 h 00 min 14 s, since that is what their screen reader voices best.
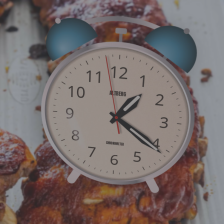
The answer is 1 h 20 min 58 s
